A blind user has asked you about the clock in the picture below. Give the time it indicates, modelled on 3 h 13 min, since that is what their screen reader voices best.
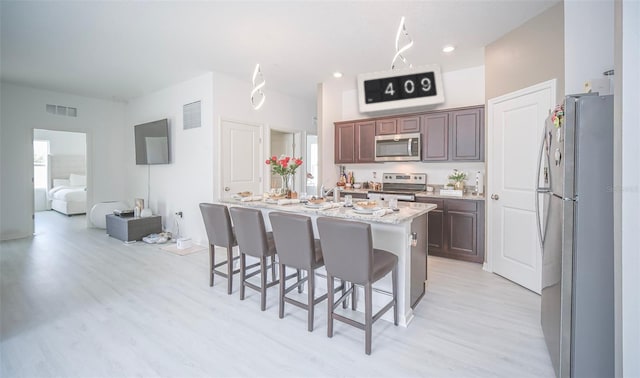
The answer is 4 h 09 min
